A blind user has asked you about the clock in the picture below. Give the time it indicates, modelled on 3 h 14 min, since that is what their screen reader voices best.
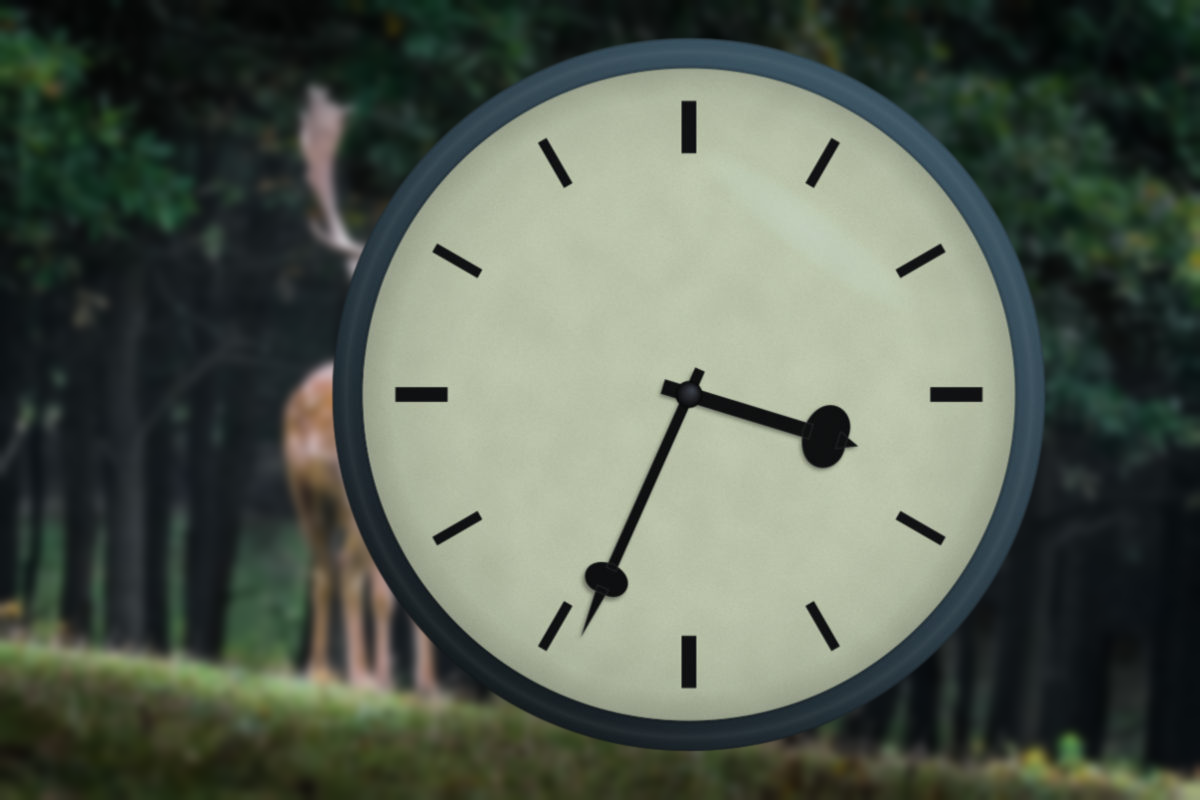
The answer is 3 h 34 min
